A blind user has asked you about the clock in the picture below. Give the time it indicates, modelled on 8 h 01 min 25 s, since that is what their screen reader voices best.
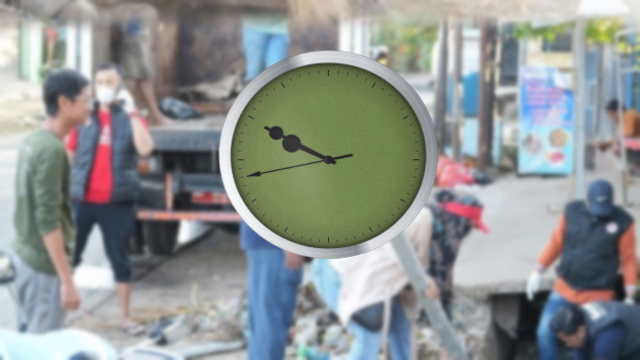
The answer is 9 h 49 min 43 s
